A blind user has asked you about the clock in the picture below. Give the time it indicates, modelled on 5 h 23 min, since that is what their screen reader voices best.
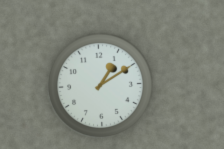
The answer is 1 h 10 min
